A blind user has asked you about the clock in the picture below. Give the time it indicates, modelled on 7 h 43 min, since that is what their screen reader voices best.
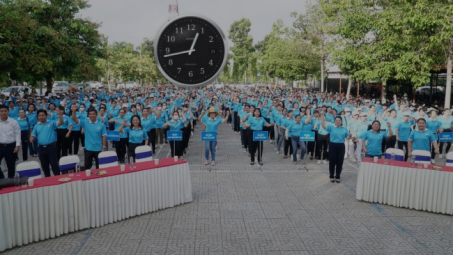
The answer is 12 h 43 min
